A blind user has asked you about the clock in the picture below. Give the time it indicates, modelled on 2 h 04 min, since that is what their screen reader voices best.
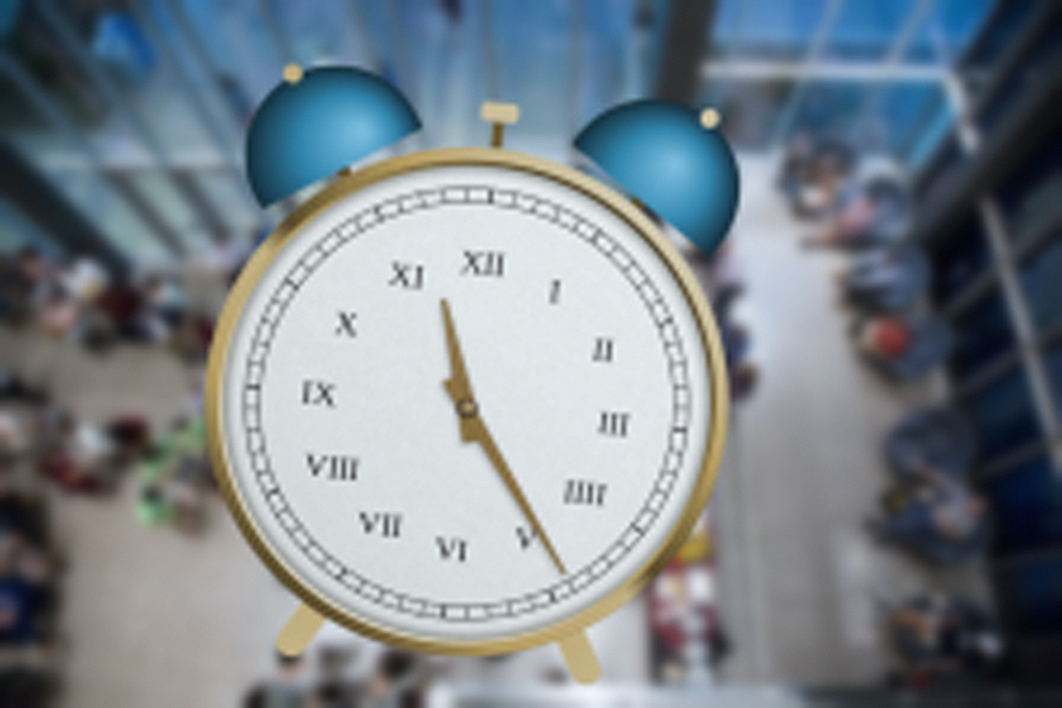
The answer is 11 h 24 min
